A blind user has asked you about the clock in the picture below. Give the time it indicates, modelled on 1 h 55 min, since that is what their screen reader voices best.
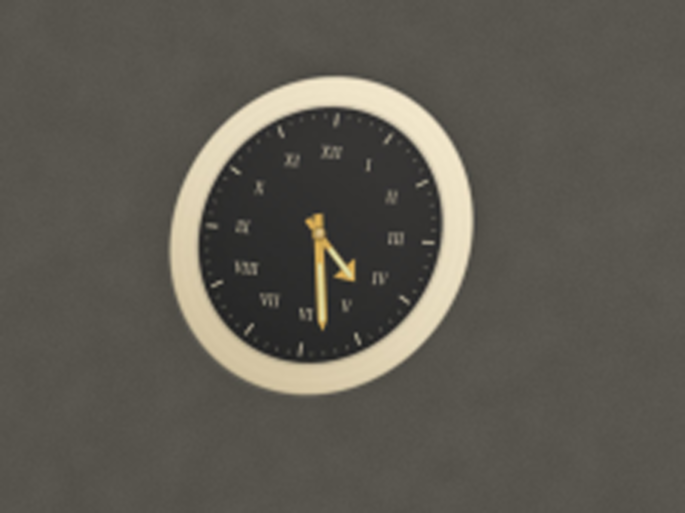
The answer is 4 h 28 min
